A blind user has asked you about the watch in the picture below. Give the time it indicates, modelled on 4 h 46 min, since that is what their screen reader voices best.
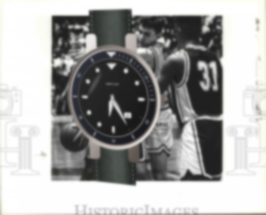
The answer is 6 h 25 min
